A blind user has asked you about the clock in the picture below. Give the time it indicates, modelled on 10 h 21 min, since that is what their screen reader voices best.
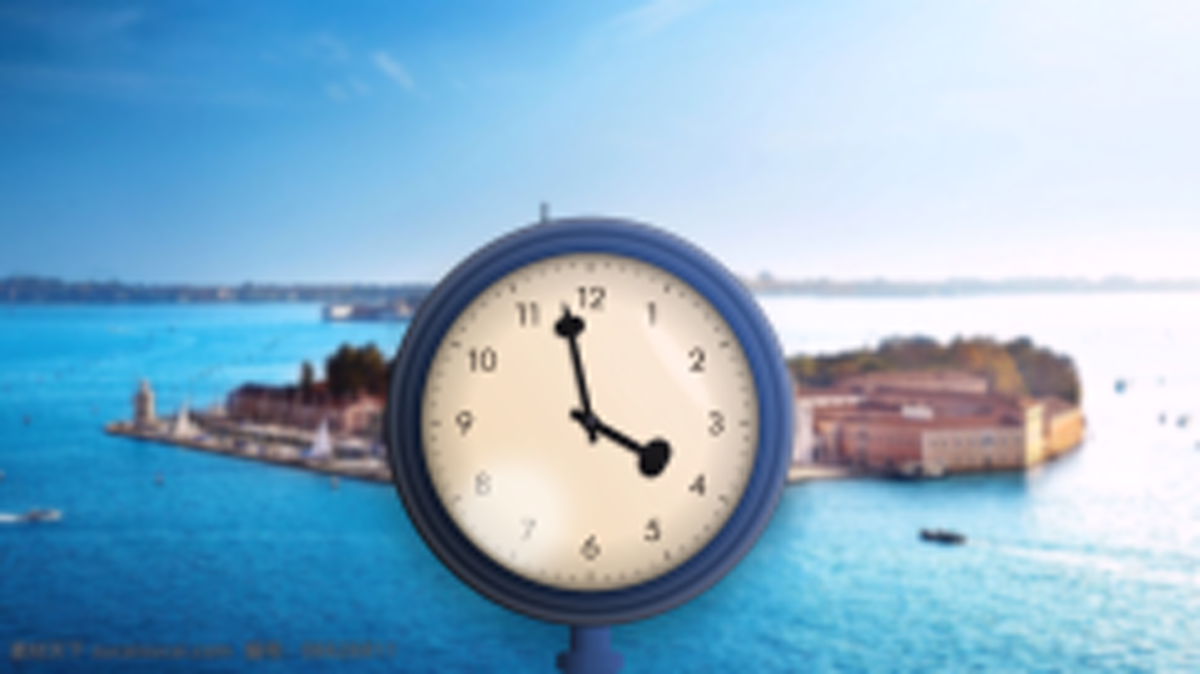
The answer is 3 h 58 min
